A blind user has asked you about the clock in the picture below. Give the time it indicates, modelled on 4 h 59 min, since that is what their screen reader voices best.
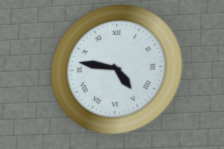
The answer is 4 h 47 min
